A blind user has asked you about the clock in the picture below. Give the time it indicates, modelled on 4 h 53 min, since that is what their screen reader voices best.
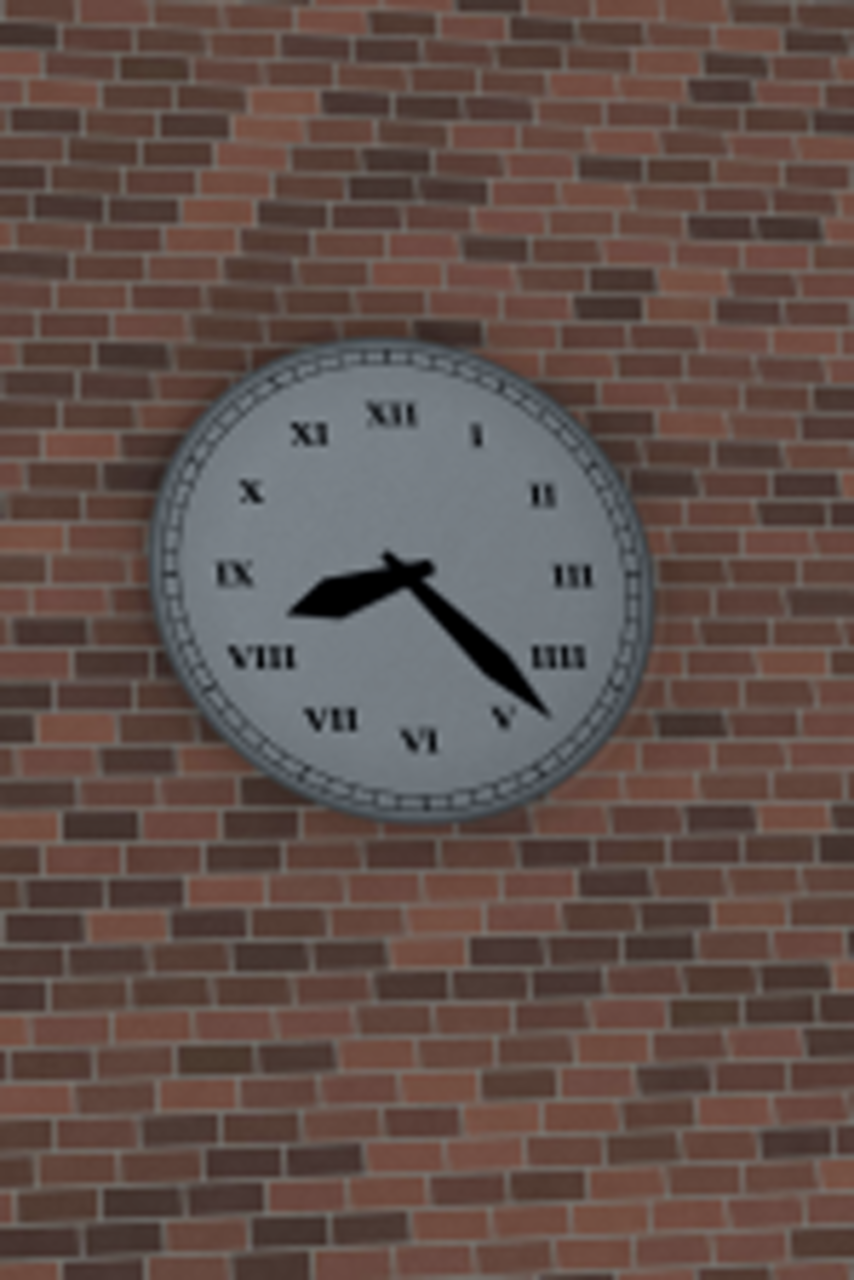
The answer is 8 h 23 min
